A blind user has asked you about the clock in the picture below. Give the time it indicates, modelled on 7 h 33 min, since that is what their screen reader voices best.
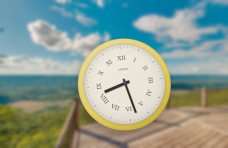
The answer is 8 h 28 min
